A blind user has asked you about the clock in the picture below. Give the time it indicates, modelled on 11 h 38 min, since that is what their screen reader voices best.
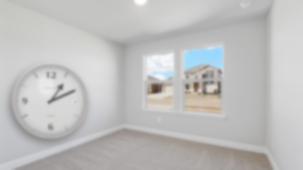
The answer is 1 h 11 min
